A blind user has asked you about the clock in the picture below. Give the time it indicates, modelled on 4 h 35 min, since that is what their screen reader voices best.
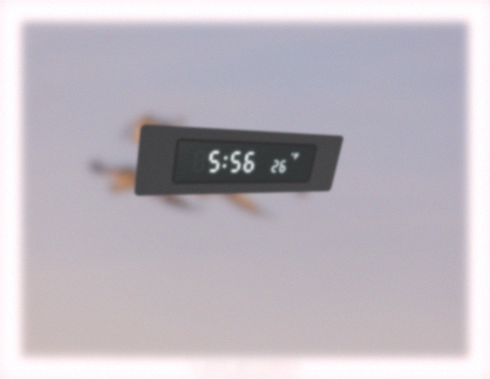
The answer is 5 h 56 min
